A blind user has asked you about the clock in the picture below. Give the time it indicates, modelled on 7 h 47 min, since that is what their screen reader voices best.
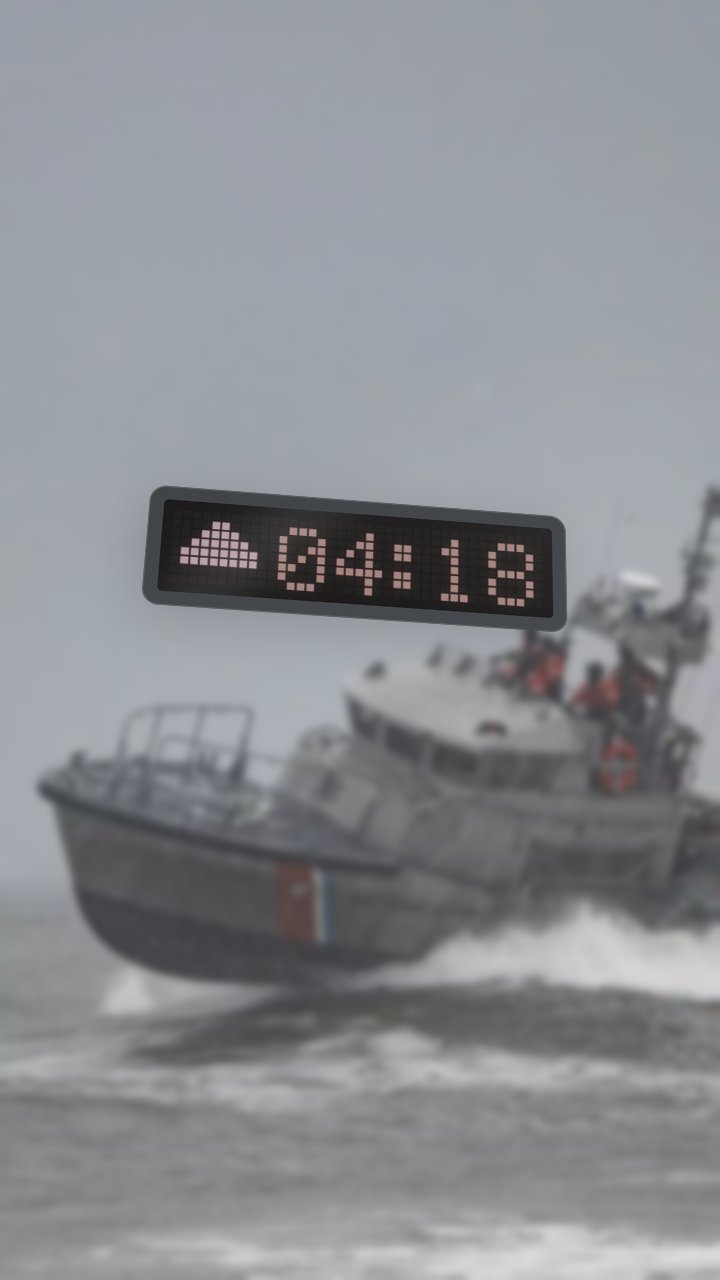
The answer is 4 h 18 min
